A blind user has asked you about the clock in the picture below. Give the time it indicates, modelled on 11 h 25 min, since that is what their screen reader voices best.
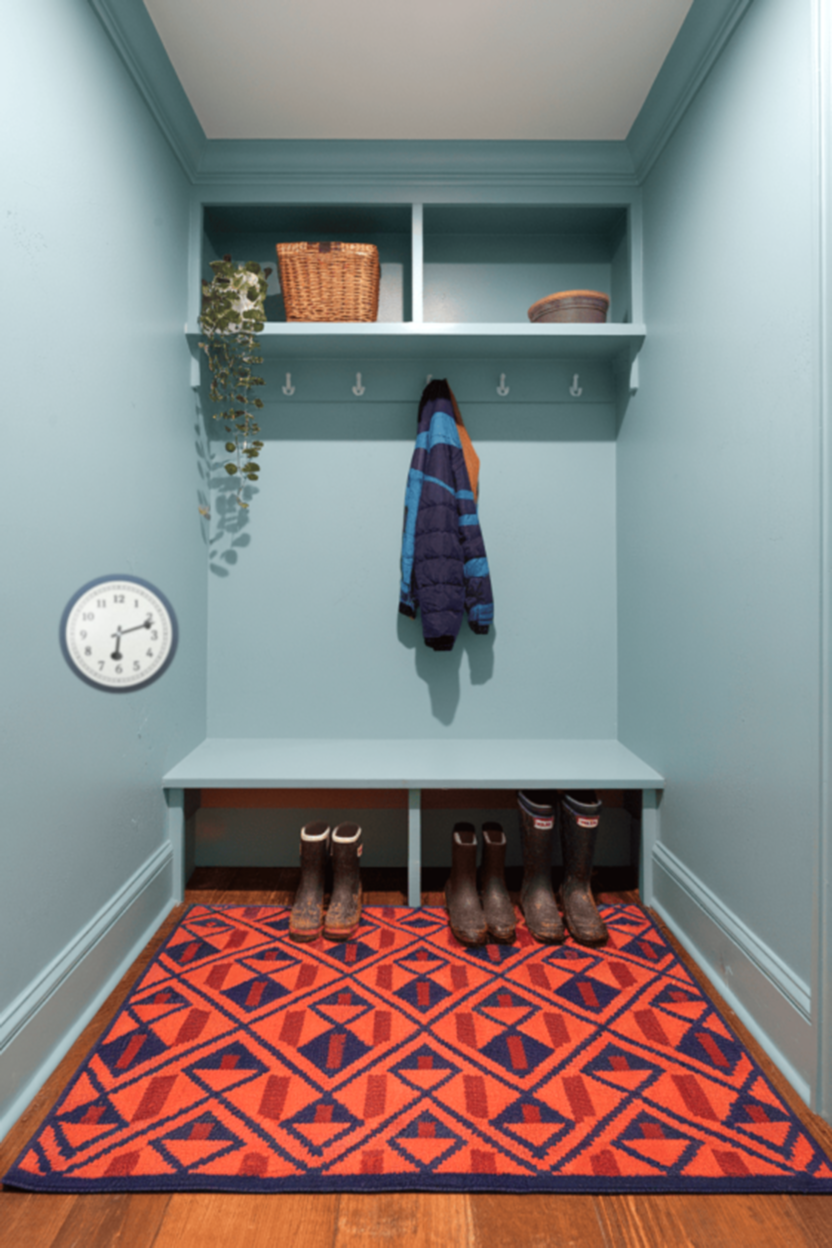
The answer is 6 h 12 min
